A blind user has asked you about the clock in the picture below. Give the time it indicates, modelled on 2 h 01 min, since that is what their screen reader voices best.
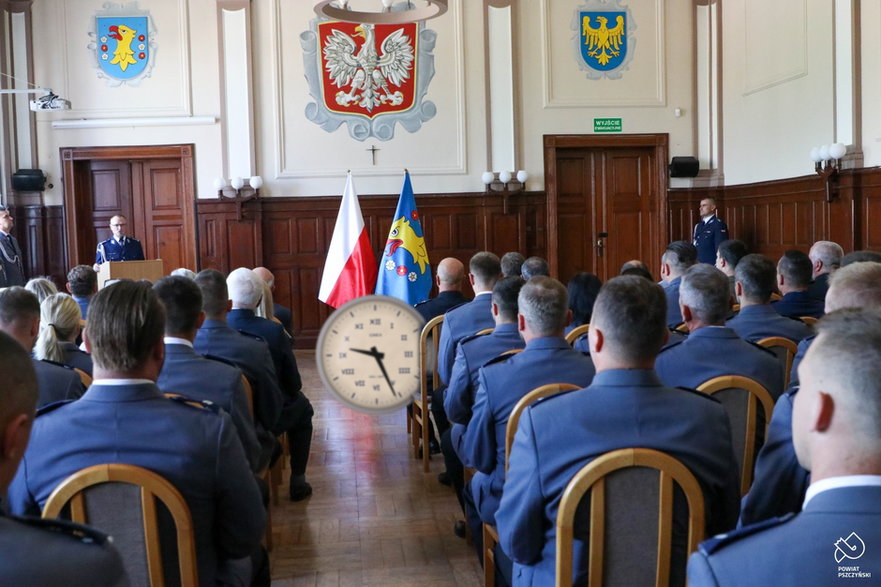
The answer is 9 h 26 min
